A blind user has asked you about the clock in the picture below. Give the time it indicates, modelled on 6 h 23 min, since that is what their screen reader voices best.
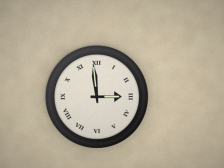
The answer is 2 h 59 min
